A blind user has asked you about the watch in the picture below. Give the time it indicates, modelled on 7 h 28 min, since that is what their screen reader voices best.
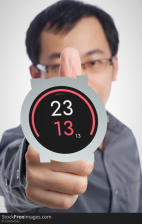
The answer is 23 h 13 min
